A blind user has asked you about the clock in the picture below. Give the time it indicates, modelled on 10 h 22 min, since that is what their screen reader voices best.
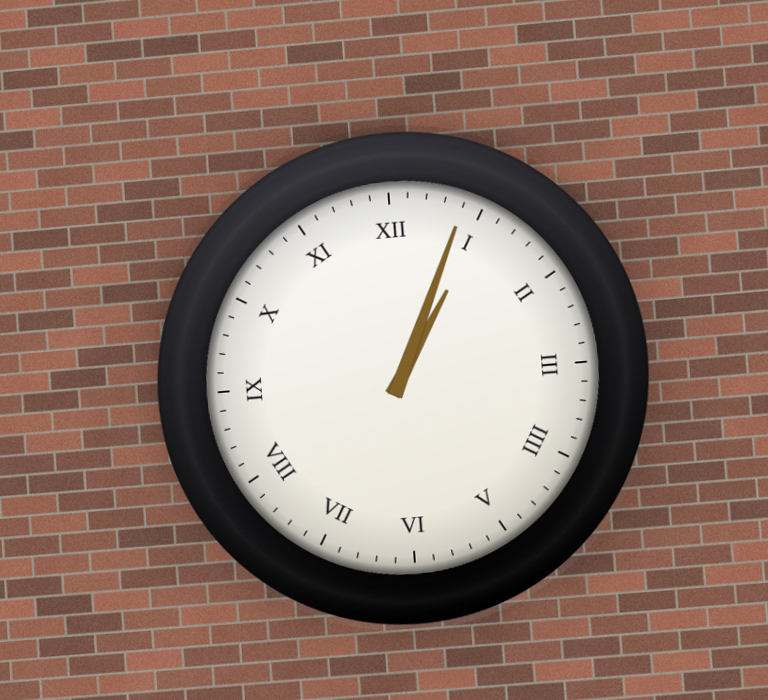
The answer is 1 h 04 min
